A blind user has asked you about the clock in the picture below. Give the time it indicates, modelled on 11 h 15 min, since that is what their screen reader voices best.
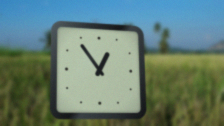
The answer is 12 h 54 min
